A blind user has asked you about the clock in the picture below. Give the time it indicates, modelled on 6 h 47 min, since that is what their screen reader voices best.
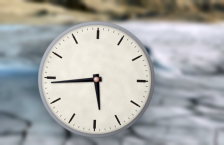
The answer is 5 h 44 min
